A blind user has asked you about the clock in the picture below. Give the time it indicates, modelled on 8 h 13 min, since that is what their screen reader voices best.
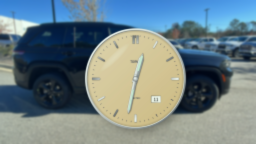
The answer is 12 h 32 min
